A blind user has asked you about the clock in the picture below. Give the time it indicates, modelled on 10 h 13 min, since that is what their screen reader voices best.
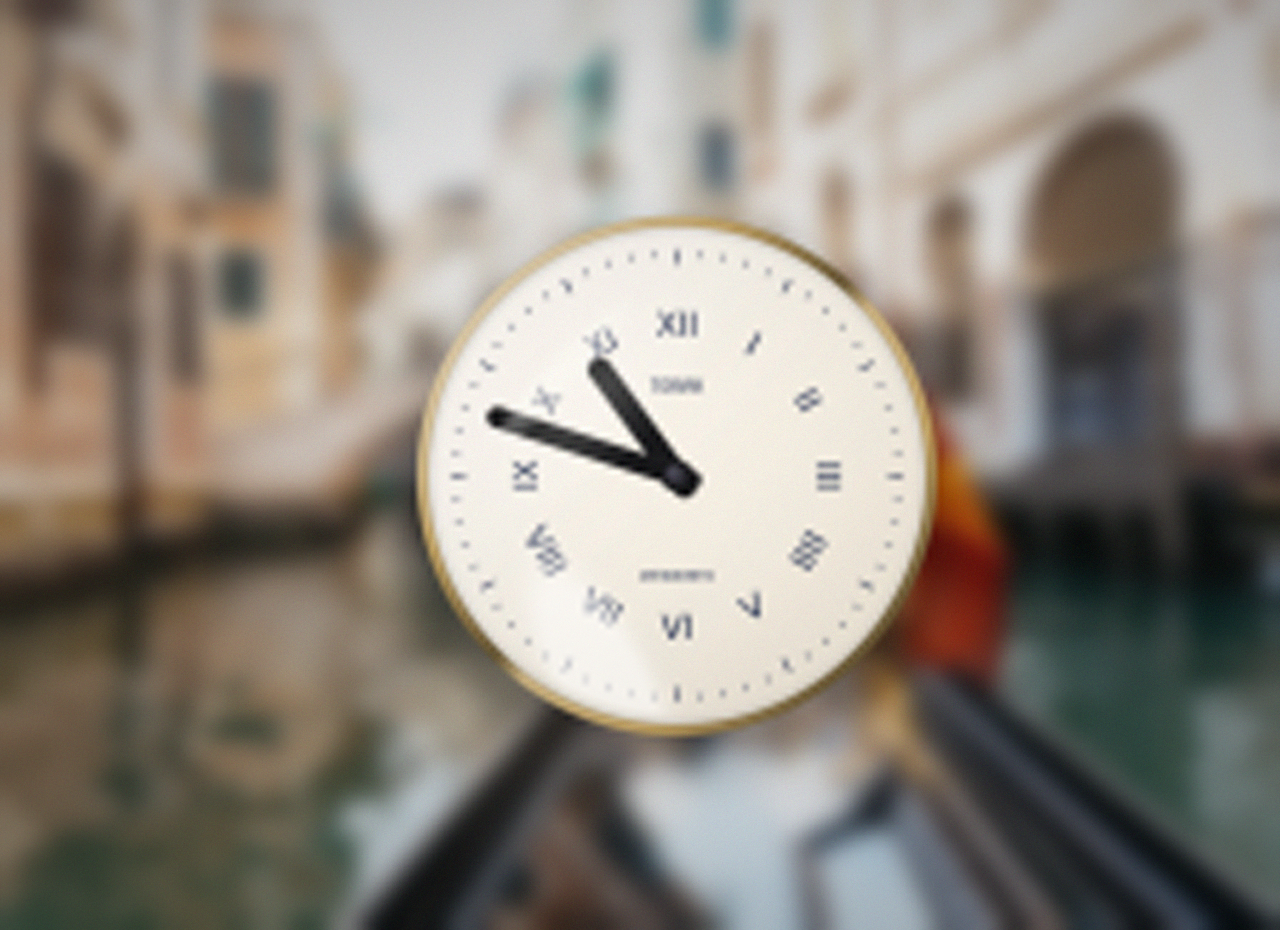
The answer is 10 h 48 min
